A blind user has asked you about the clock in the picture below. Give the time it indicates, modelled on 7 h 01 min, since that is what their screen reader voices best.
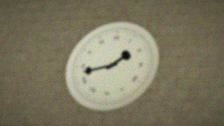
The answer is 1 h 43 min
